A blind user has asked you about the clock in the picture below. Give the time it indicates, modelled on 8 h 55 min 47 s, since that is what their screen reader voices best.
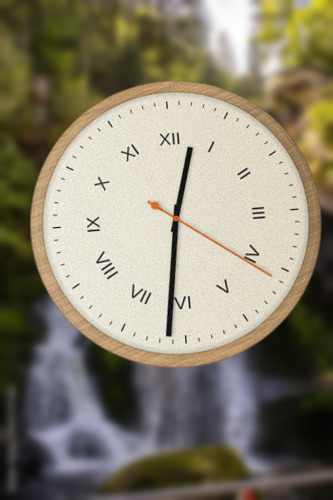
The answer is 12 h 31 min 21 s
